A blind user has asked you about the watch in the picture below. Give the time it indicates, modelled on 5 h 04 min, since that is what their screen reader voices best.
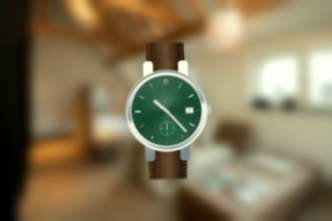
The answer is 10 h 23 min
